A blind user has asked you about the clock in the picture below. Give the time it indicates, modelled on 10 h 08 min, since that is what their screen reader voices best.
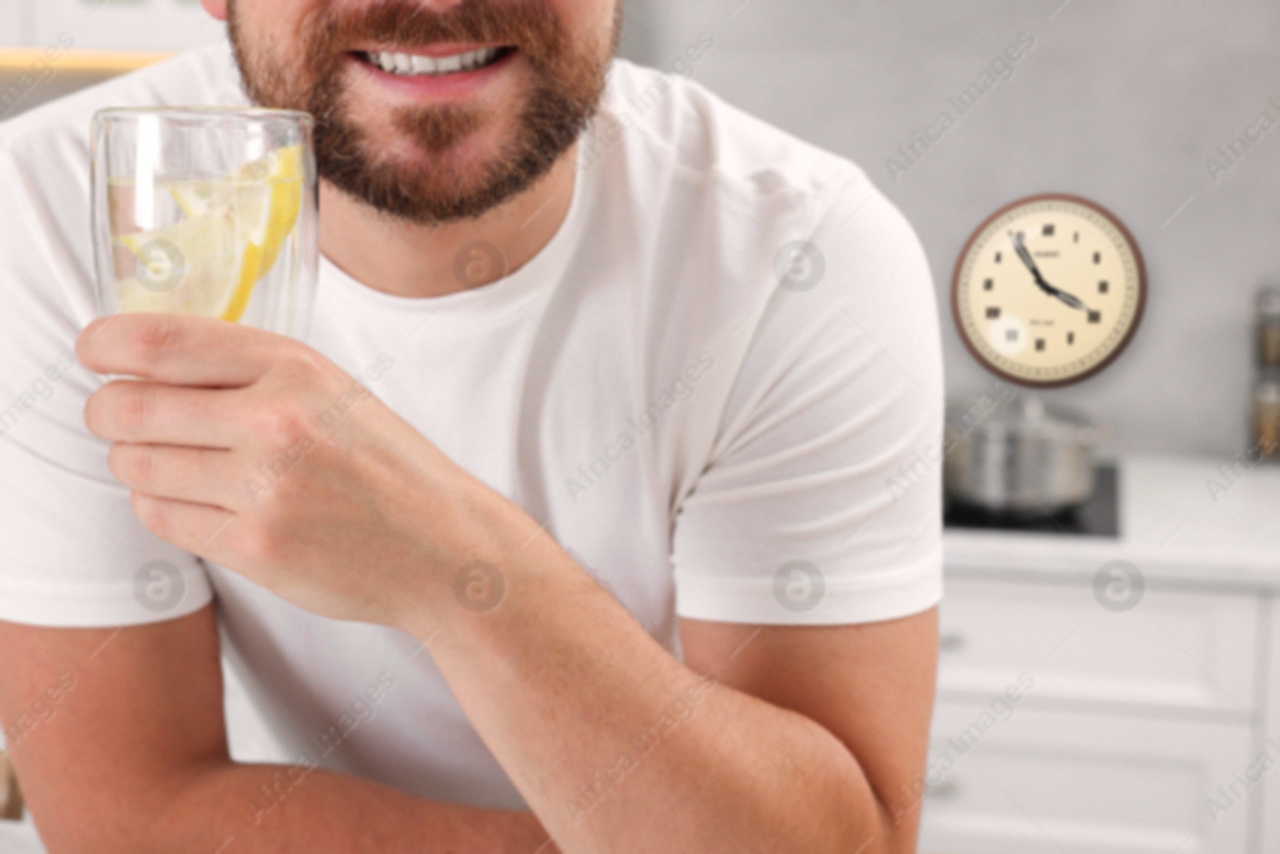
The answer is 3 h 54 min
